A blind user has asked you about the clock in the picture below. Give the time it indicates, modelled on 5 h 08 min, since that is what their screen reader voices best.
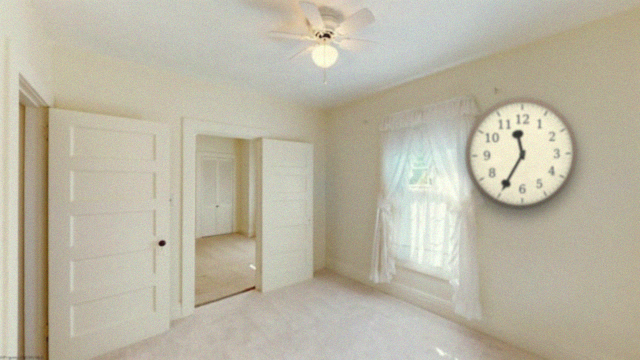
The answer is 11 h 35 min
